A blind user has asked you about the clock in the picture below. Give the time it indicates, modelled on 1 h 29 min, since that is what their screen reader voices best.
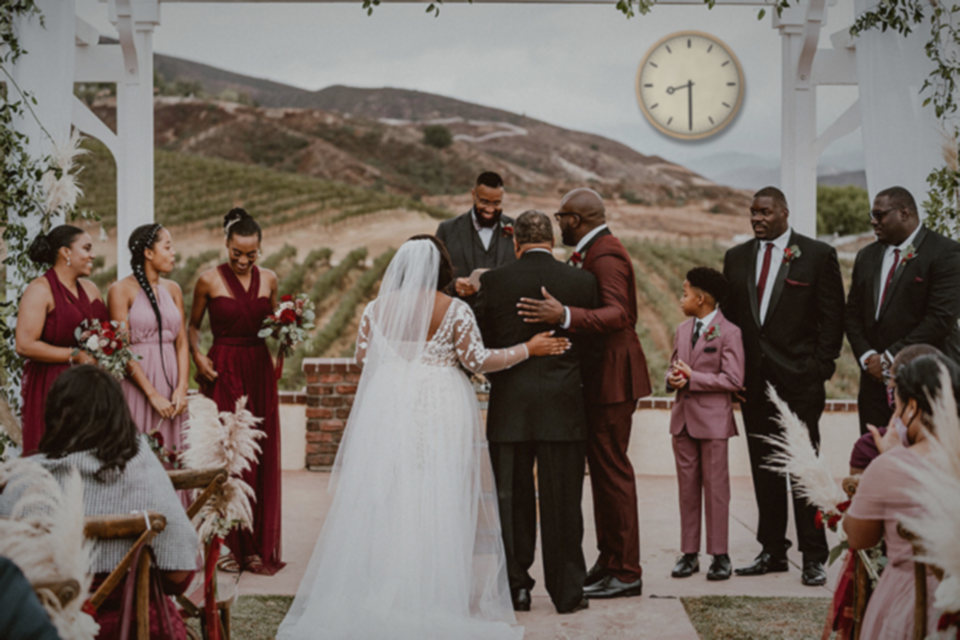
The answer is 8 h 30 min
